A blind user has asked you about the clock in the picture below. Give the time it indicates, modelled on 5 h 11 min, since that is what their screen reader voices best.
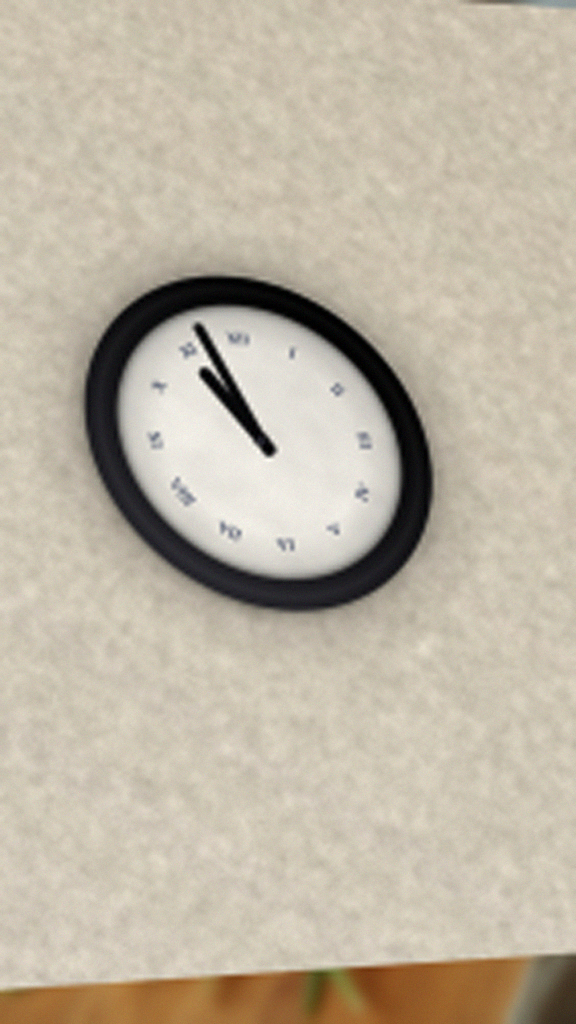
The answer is 10 h 57 min
